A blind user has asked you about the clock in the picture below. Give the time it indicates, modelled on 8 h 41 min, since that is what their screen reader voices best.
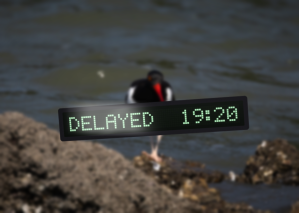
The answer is 19 h 20 min
